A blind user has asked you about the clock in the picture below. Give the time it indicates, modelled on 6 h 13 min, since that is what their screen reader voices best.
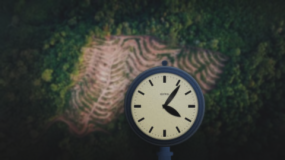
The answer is 4 h 06 min
